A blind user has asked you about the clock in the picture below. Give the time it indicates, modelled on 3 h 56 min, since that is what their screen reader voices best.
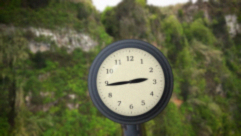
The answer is 2 h 44 min
